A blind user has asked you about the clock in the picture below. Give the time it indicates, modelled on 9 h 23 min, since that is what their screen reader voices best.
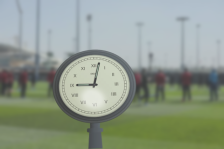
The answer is 9 h 02 min
